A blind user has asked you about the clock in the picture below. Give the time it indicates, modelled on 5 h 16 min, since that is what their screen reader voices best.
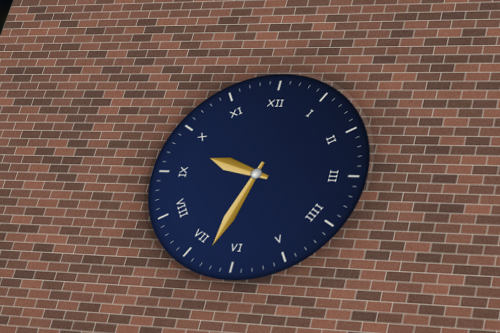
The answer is 9 h 33 min
